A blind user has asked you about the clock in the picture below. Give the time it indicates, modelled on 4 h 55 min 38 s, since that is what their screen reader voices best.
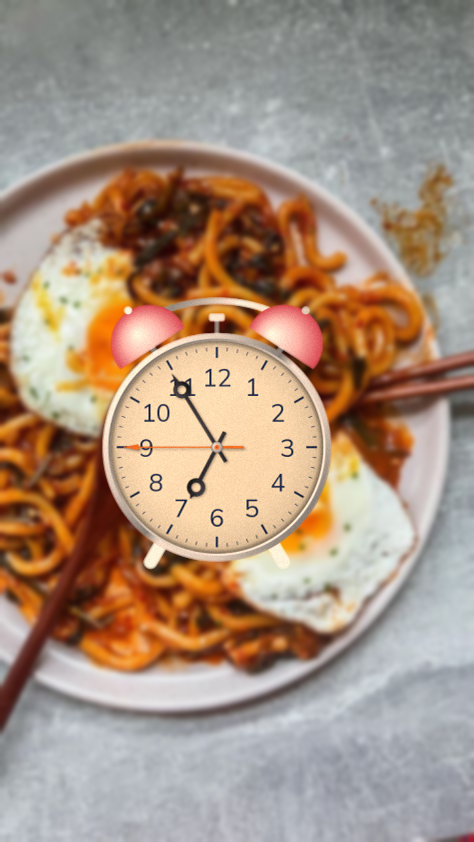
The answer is 6 h 54 min 45 s
